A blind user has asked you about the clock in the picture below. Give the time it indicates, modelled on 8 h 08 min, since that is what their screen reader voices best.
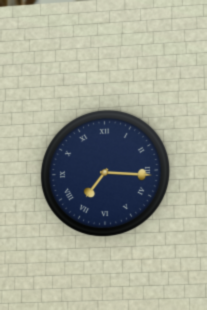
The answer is 7 h 16 min
